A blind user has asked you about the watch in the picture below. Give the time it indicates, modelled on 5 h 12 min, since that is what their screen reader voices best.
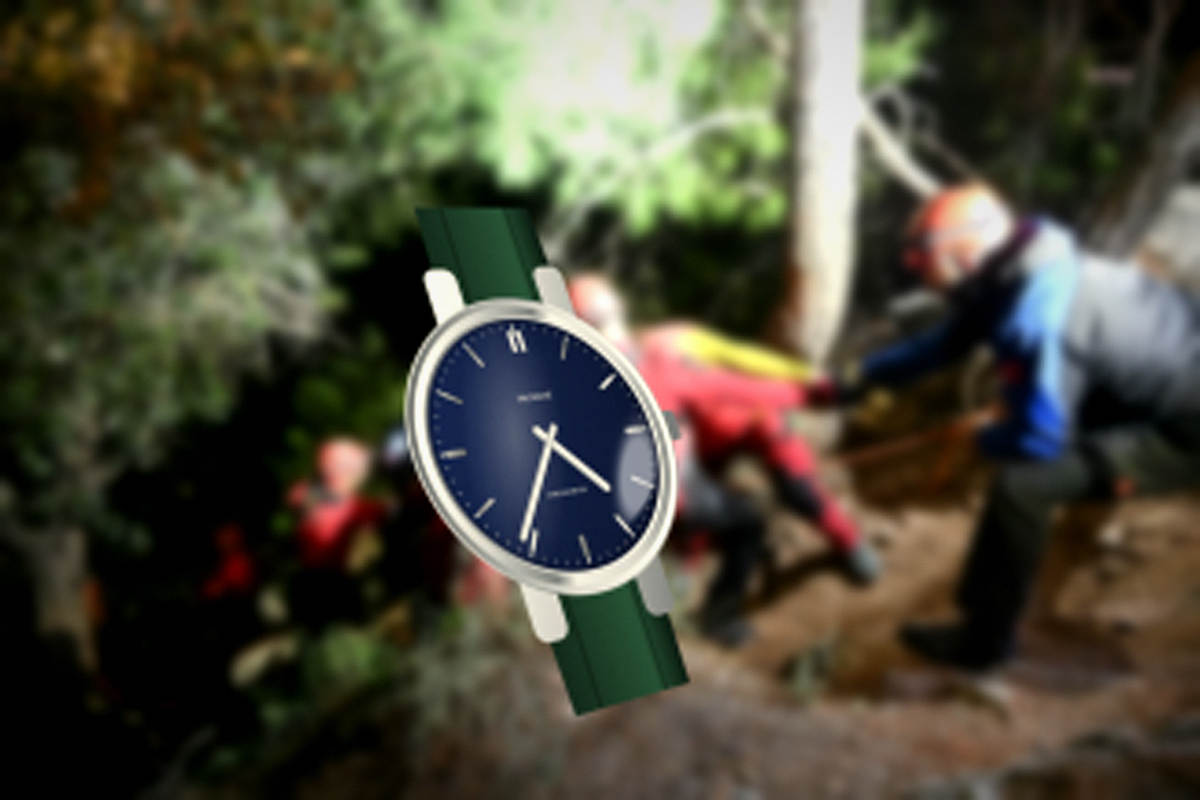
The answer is 4 h 36 min
